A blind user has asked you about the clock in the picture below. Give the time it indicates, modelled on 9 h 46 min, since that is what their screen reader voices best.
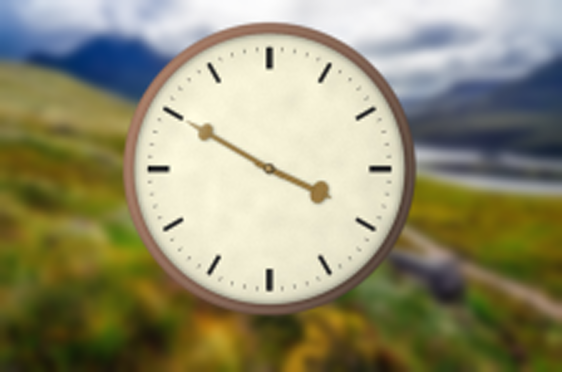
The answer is 3 h 50 min
